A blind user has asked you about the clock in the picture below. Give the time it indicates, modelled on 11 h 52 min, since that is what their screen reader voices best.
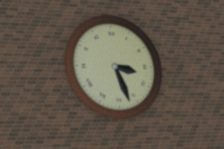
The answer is 3 h 27 min
